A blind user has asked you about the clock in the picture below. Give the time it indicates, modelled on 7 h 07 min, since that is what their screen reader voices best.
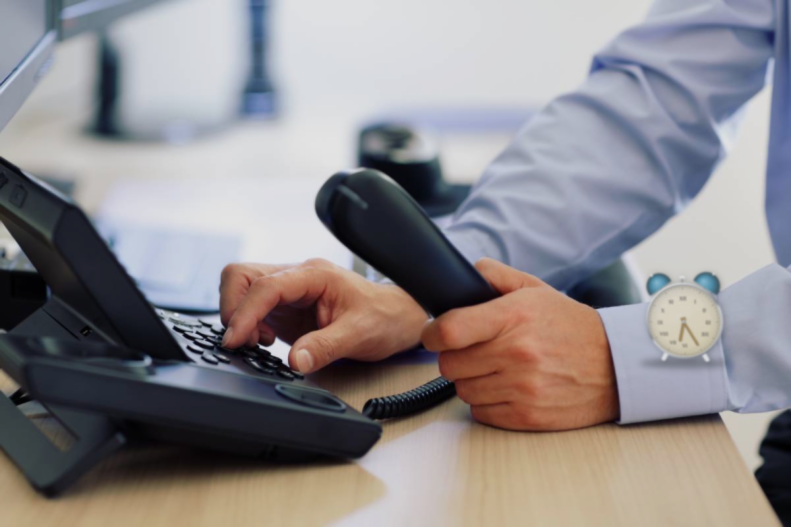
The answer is 6 h 25 min
